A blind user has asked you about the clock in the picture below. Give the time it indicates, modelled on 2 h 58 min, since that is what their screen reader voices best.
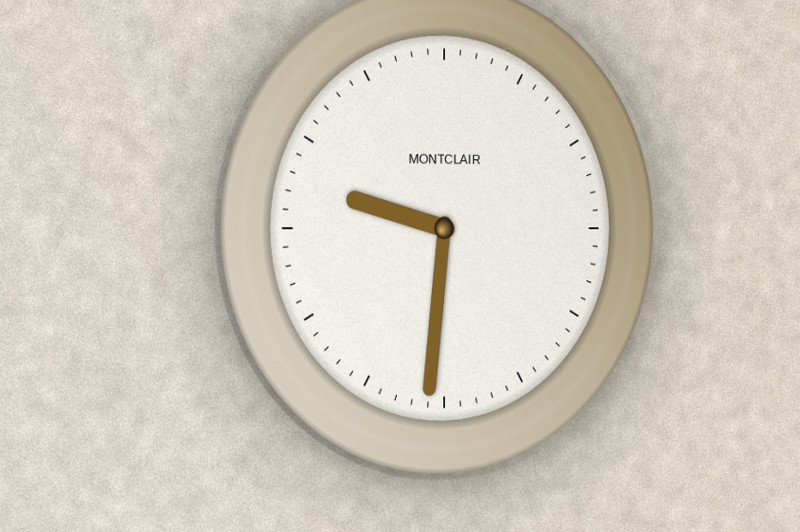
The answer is 9 h 31 min
